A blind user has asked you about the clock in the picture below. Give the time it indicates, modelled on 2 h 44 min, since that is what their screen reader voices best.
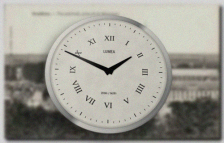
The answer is 1 h 49 min
